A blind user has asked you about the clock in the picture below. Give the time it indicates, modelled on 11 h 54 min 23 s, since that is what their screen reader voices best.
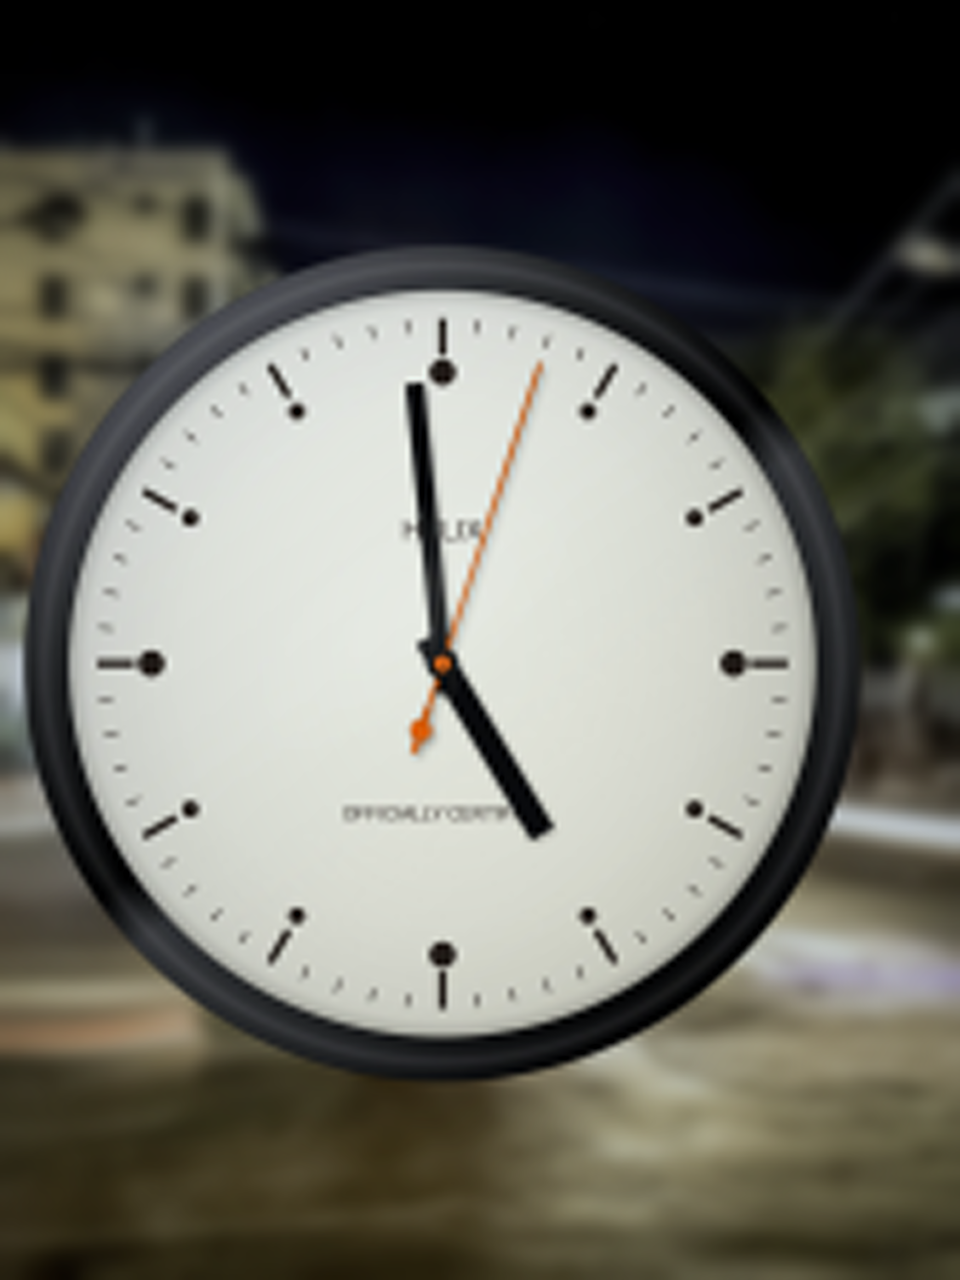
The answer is 4 h 59 min 03 s
